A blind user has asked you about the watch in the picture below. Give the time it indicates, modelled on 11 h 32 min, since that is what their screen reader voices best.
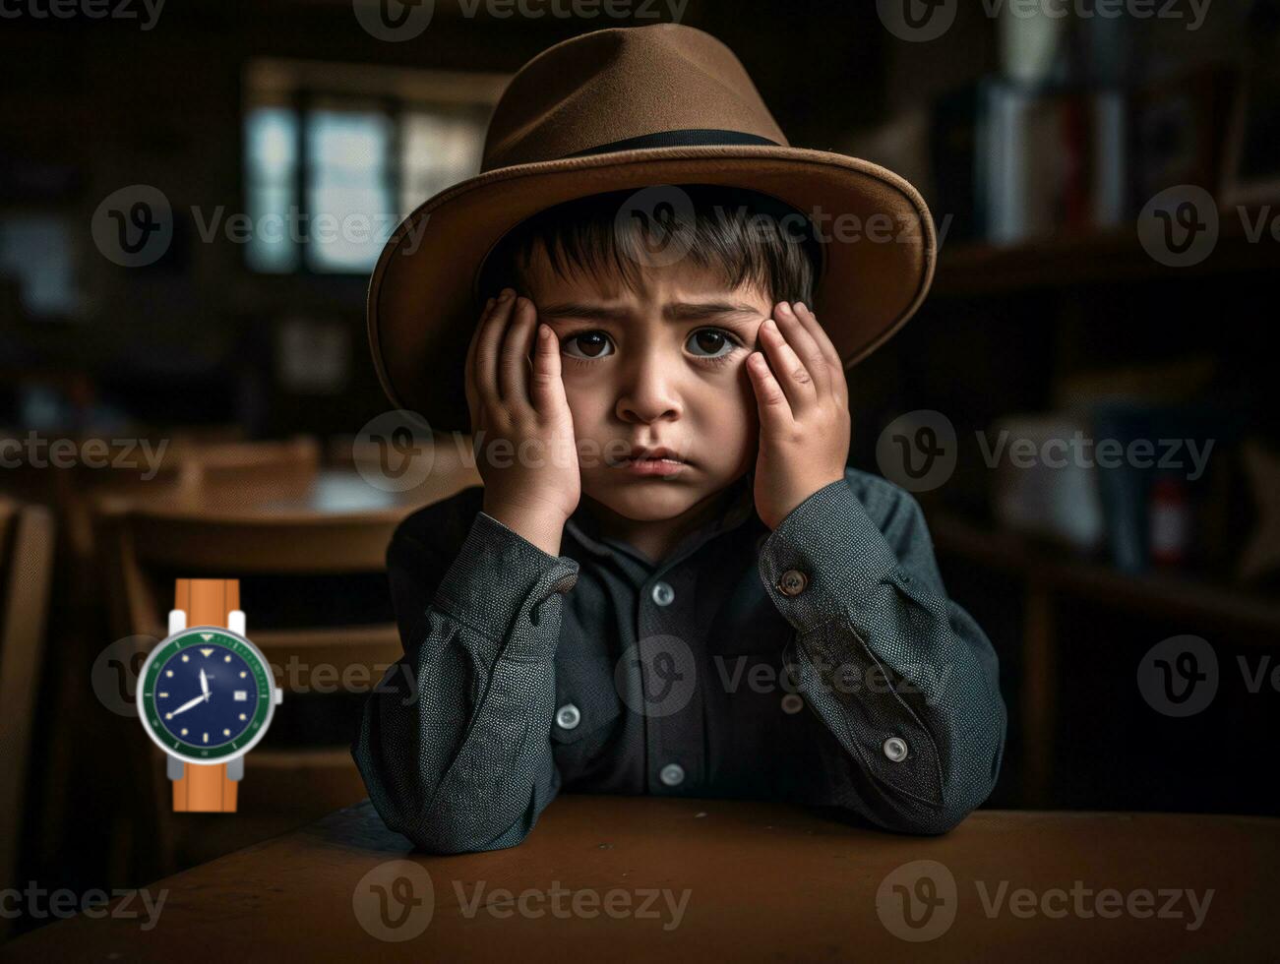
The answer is 11 h 40 min
